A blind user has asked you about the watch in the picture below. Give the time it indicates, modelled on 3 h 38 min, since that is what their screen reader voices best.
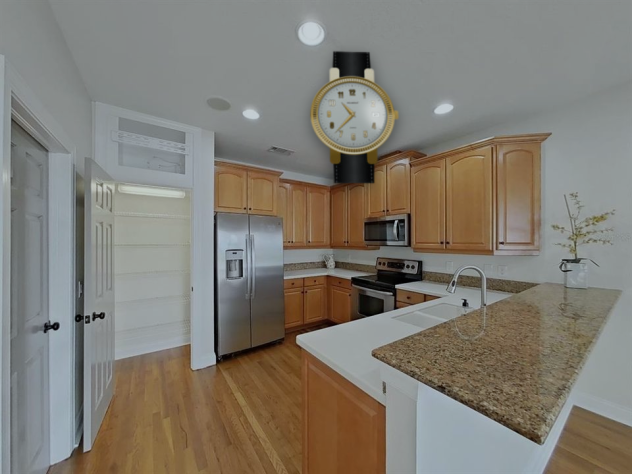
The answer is 10 h 37 min
